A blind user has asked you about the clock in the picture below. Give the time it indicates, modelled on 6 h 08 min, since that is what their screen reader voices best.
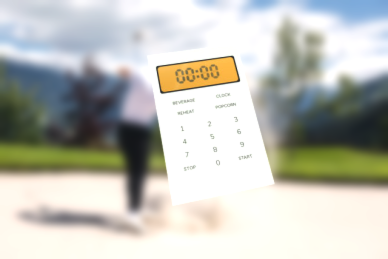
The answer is 0 h 00 min
